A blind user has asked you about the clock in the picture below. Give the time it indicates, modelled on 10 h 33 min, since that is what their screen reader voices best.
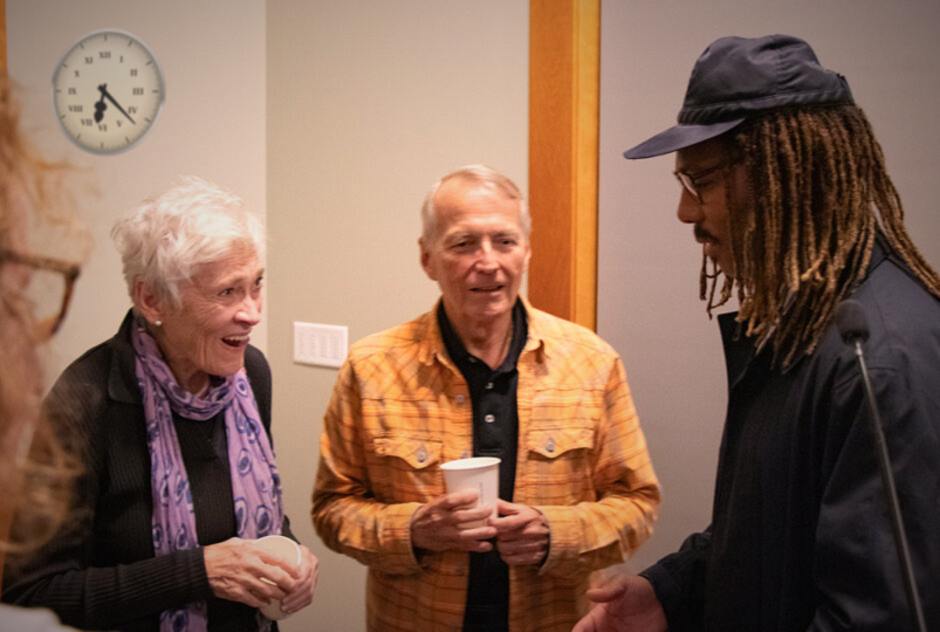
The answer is 6 h 22 min
